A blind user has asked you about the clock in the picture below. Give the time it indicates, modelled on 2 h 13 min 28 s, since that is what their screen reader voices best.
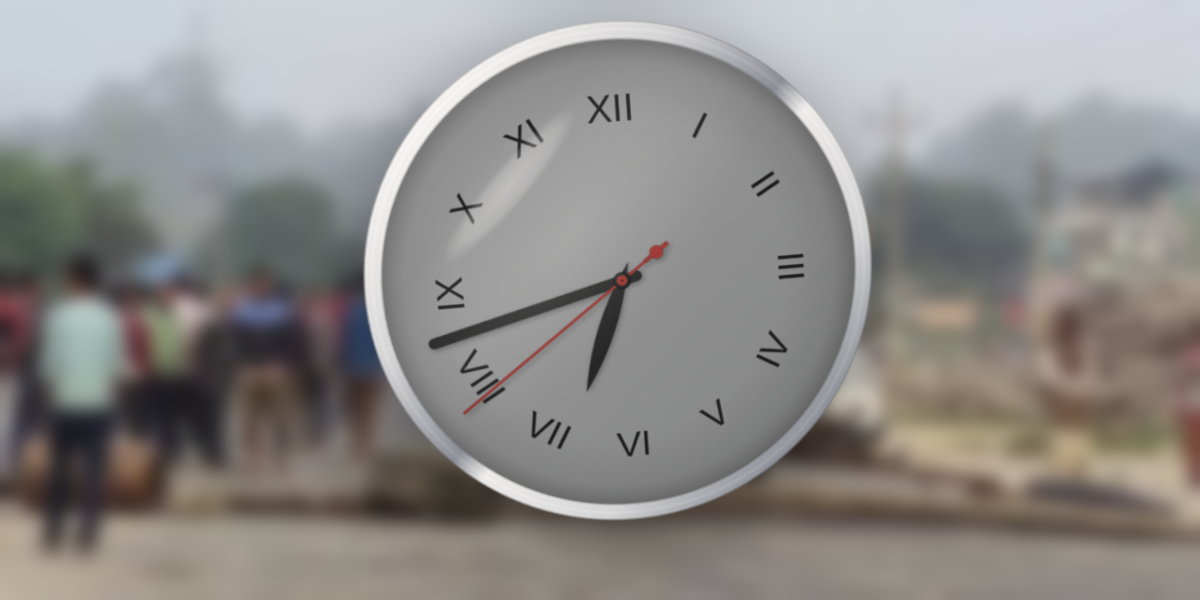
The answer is 6 h 42 min 39 s
